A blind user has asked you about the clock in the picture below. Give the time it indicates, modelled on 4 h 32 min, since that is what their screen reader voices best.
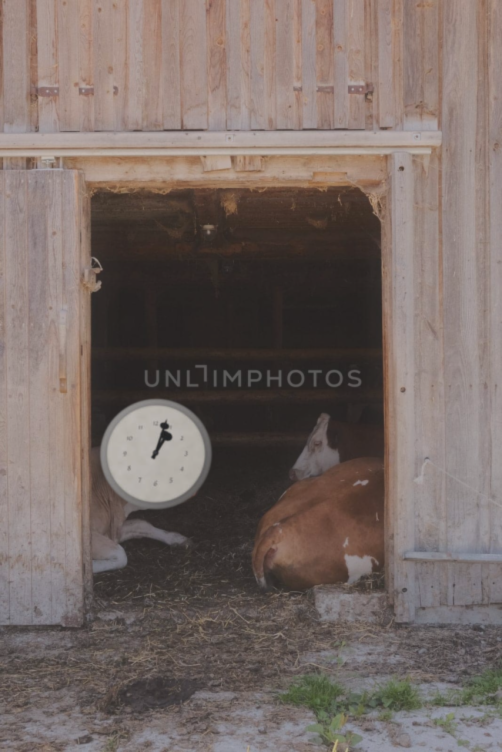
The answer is 1 h 03 min
